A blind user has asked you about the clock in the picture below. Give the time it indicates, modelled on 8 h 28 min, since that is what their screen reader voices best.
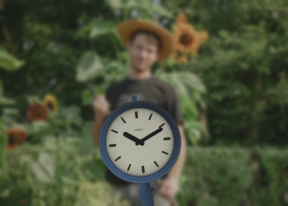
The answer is 10 h 11 min
